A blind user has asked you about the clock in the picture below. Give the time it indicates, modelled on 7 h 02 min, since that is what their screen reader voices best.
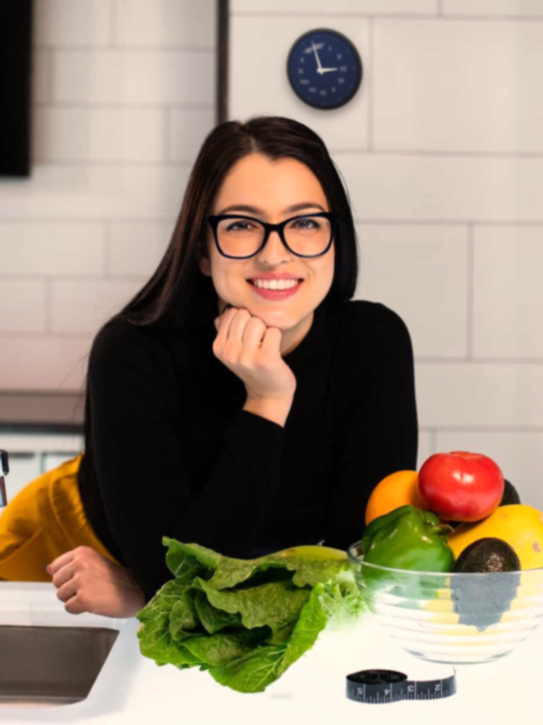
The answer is 2 h 58 min
